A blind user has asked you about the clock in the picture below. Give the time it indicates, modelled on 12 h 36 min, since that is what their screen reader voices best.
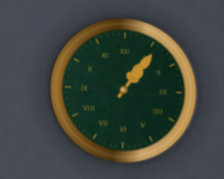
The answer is 1 h 06 min
